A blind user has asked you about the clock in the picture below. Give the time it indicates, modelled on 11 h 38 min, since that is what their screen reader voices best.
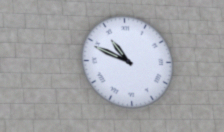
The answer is 10 h 49 min
